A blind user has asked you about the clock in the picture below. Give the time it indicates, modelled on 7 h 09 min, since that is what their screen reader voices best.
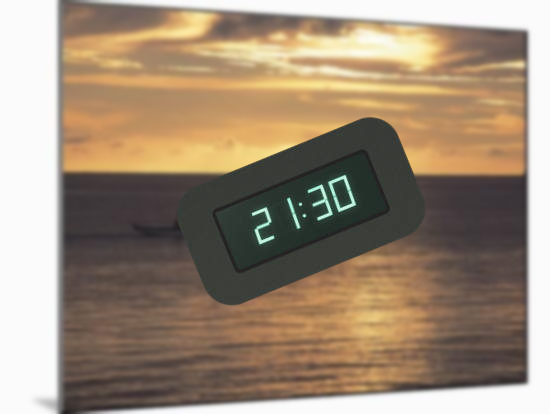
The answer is 21 h 30 min
